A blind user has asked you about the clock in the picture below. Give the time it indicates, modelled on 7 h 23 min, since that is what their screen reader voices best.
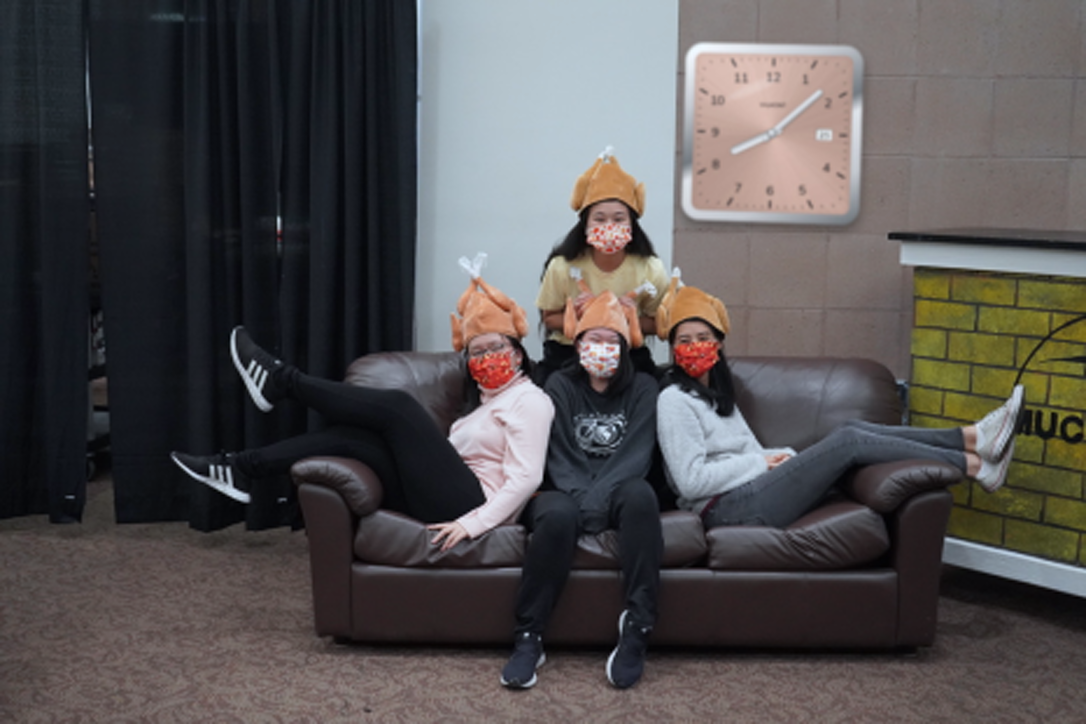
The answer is 8 h 08 min
